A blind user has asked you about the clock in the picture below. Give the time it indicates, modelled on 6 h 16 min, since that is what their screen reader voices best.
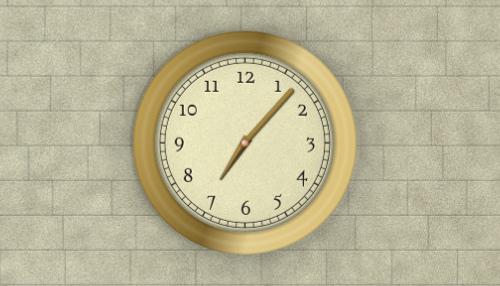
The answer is 7 h 07 min
